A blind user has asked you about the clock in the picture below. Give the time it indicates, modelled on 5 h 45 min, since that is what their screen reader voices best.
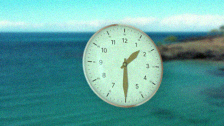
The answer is 1 h 30 min
